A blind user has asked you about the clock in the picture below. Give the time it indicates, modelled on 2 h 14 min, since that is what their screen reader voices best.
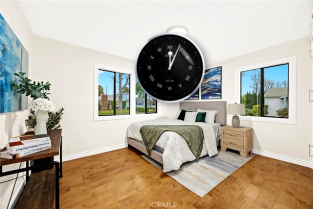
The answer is 12 h 04 min
